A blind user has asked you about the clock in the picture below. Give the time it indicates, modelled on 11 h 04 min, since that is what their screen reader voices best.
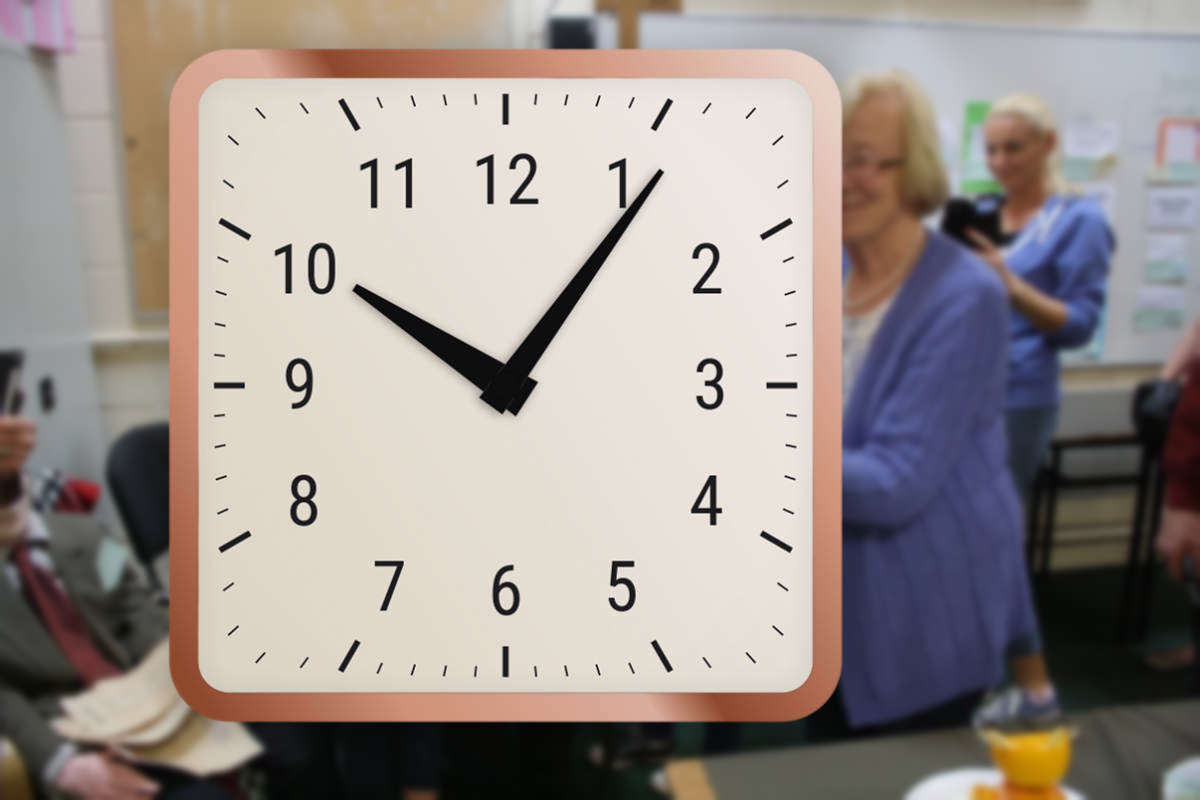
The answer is 10 h 06 min
